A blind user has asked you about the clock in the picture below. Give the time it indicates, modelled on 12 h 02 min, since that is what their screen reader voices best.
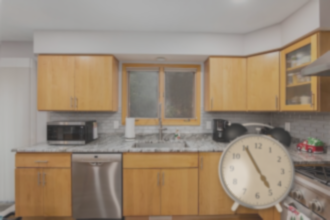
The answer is 4 h 55 min
